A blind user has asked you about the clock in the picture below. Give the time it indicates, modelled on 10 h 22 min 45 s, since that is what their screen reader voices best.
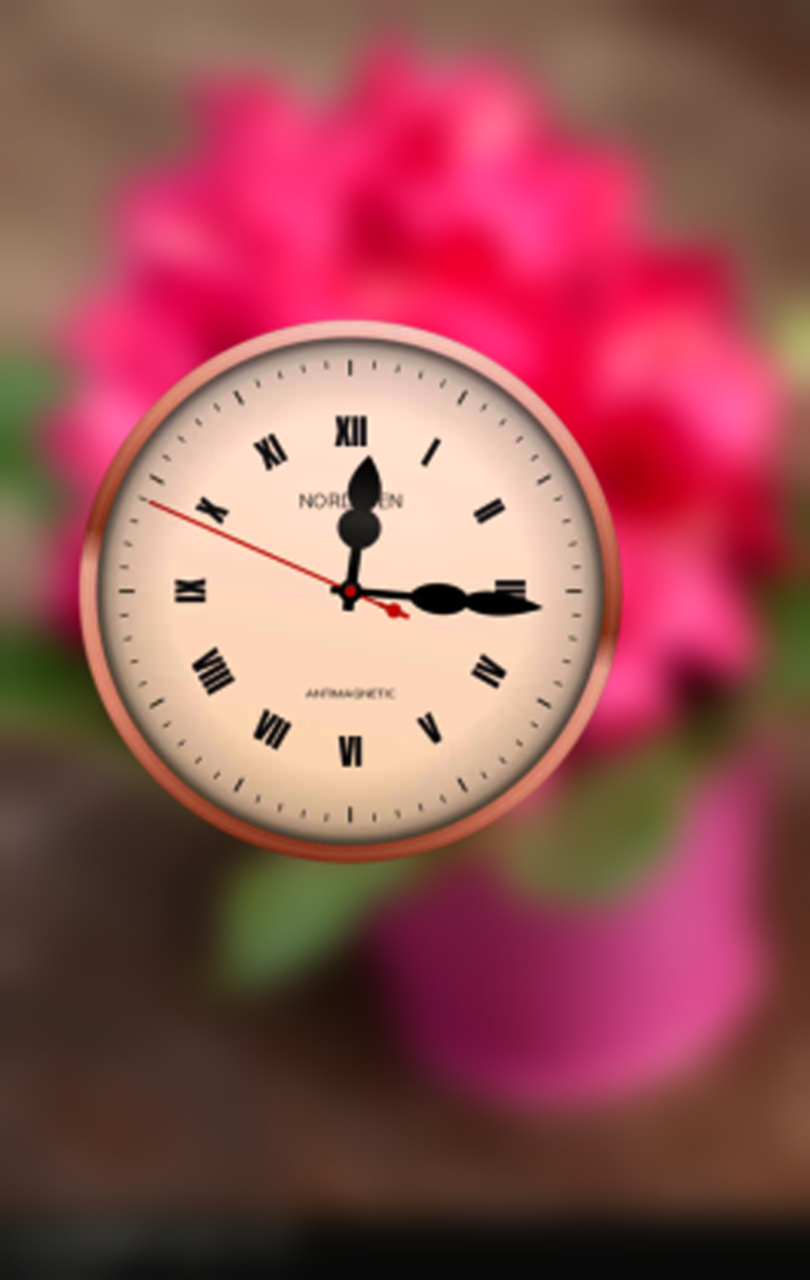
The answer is 12 h 15 min 49 s
